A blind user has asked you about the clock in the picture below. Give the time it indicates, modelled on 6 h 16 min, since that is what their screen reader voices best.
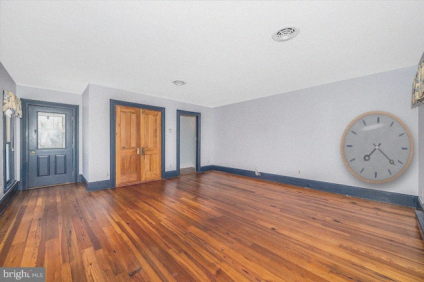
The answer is 7 h 22 min
